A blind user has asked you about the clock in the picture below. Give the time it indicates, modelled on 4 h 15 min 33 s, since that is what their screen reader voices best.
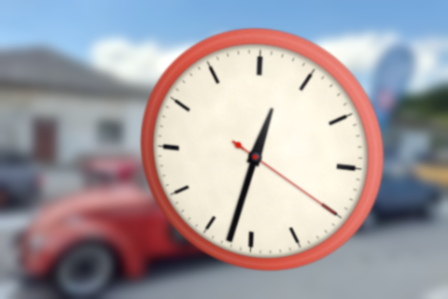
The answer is 12 h 32 min 20 s
